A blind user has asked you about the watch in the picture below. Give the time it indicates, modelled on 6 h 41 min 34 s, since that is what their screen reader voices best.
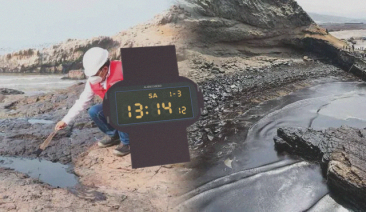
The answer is 13 h 14 min 12 s
